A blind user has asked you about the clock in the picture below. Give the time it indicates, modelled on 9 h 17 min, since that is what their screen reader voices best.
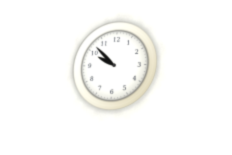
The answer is 9 h 52 min
